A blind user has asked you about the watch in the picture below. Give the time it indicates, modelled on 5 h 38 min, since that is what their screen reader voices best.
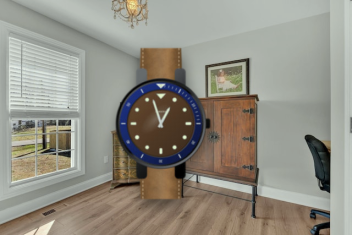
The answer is 12 h 57 min
